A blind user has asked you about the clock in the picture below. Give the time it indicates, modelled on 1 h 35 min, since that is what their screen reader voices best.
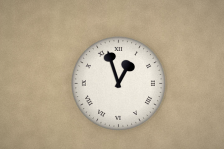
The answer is 12 h 57 min
